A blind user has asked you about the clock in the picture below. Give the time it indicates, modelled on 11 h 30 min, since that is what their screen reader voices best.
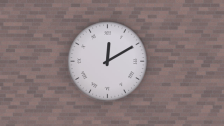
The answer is 12 h 10 min
